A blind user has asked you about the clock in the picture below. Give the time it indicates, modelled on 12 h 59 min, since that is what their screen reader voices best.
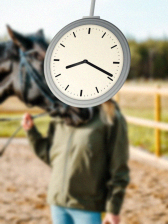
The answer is 8 h 19 min
